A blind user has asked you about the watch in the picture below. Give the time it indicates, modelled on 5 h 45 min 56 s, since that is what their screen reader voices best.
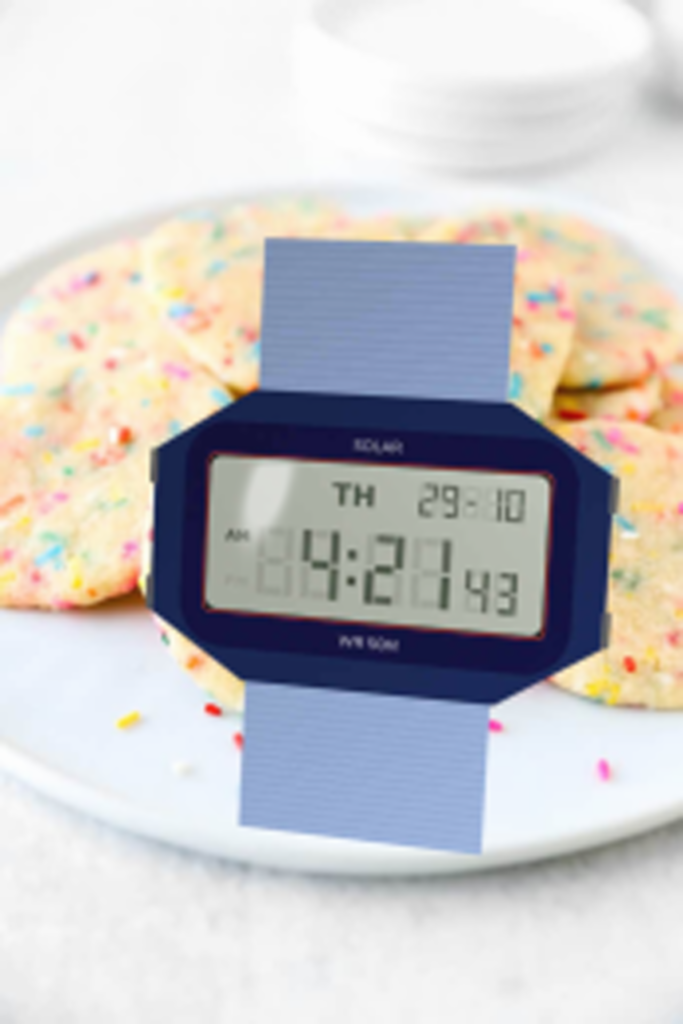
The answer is 4 h 21 min 43 s
